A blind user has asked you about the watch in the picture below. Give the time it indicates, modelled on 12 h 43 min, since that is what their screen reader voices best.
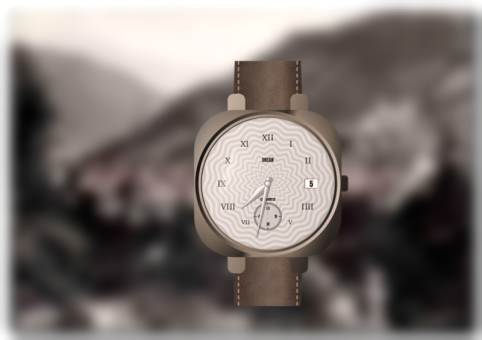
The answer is 7 h 32 min
